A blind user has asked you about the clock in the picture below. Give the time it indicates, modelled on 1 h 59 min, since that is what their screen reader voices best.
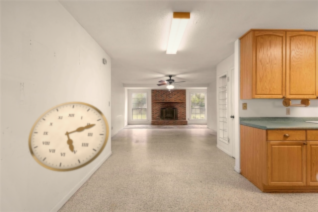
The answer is 5 h 11 min
